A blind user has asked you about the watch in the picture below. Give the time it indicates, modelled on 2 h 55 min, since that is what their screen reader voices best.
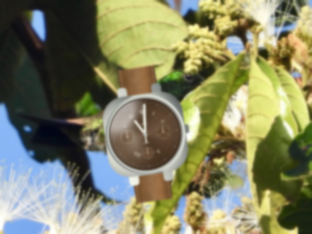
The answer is 11 h 01 min
